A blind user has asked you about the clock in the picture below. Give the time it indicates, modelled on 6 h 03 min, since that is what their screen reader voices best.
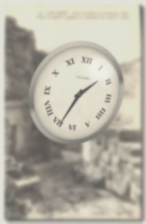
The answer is 1 h 34 min
